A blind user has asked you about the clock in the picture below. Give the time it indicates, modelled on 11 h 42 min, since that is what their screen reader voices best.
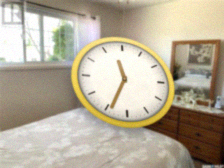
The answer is 11 h 34 min
